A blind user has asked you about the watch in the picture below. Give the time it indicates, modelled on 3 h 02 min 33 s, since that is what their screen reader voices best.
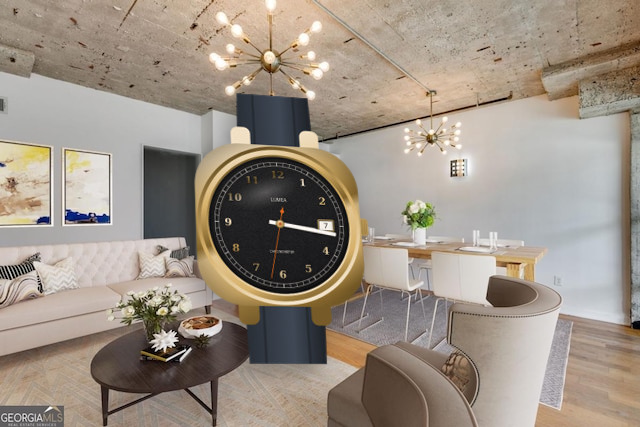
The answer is 3 h 16 min 32 s
